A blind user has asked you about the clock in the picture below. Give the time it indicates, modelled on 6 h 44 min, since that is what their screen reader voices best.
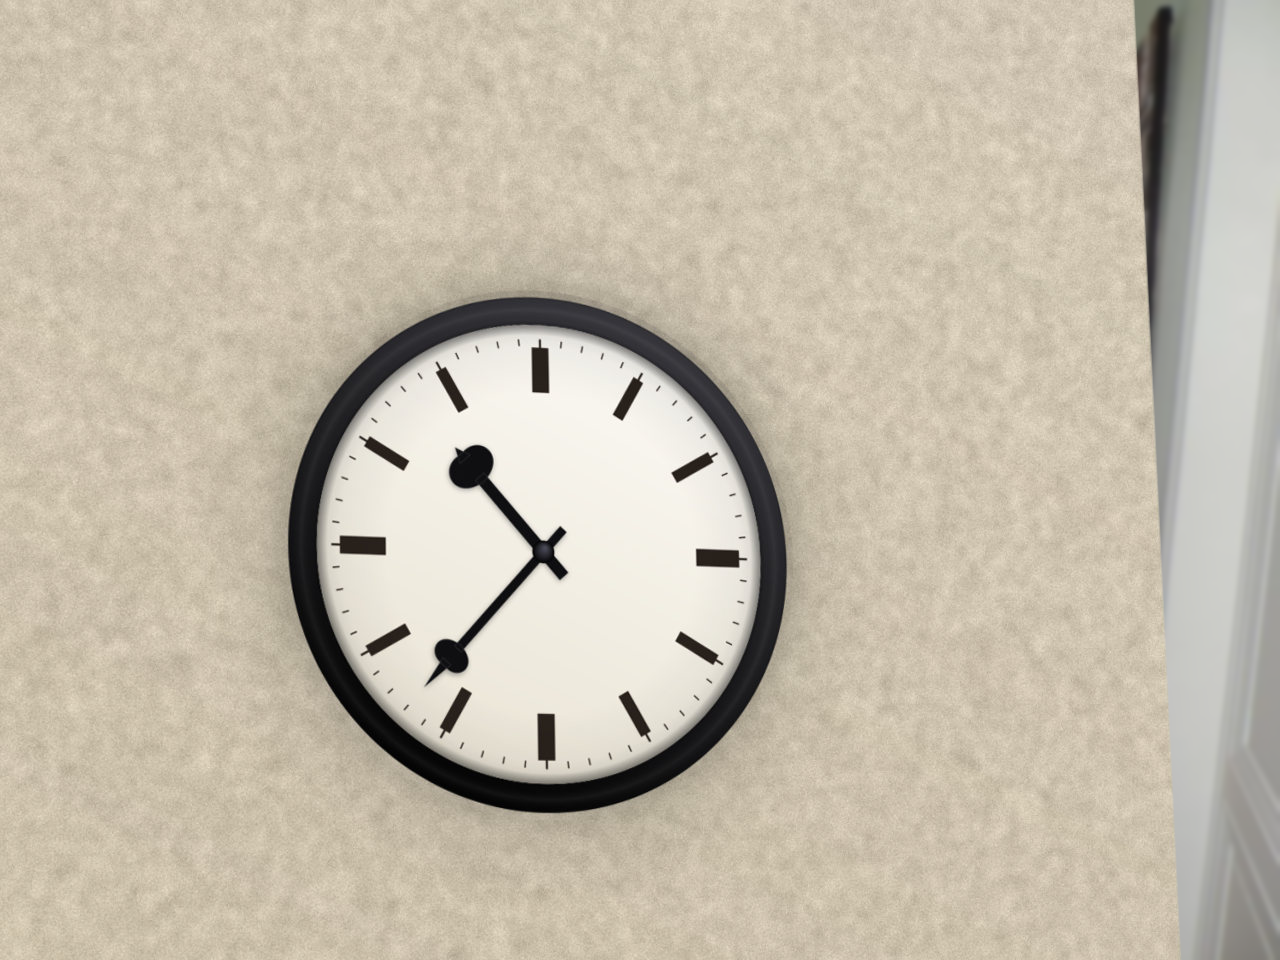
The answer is 10 h 37 min
